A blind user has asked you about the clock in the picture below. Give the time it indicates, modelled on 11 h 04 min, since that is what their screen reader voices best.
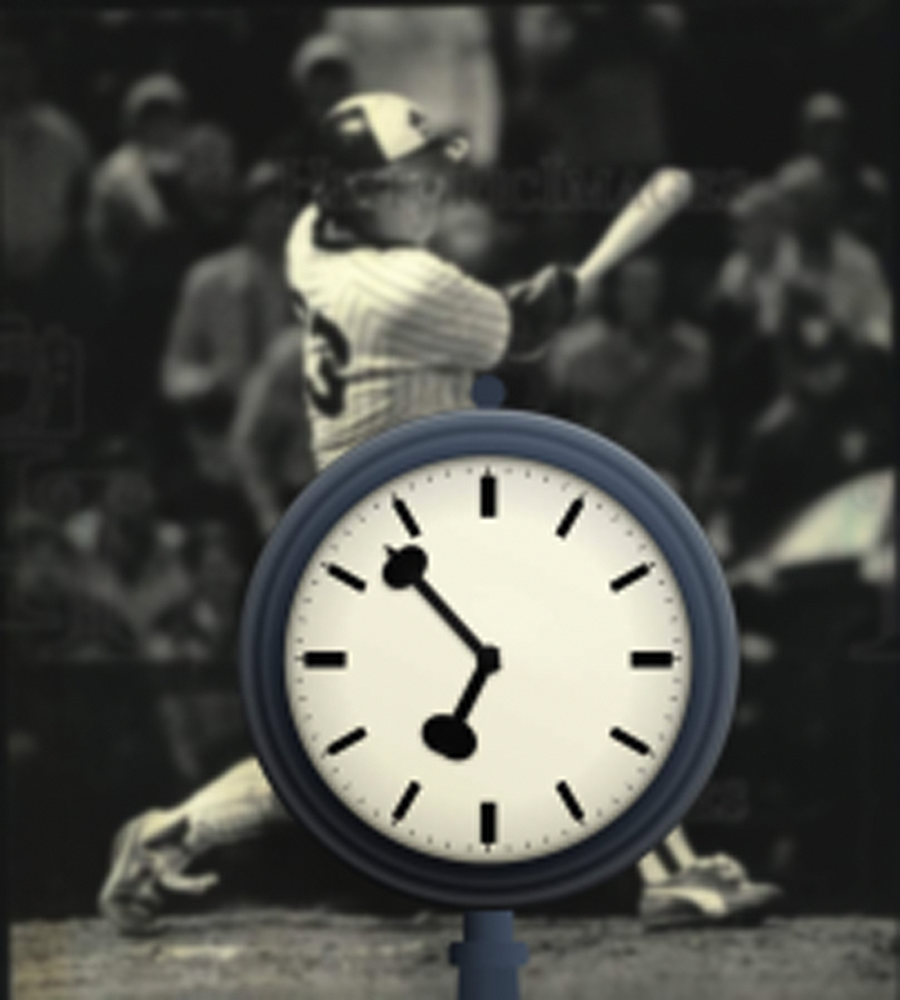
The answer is 6 h 53 min
